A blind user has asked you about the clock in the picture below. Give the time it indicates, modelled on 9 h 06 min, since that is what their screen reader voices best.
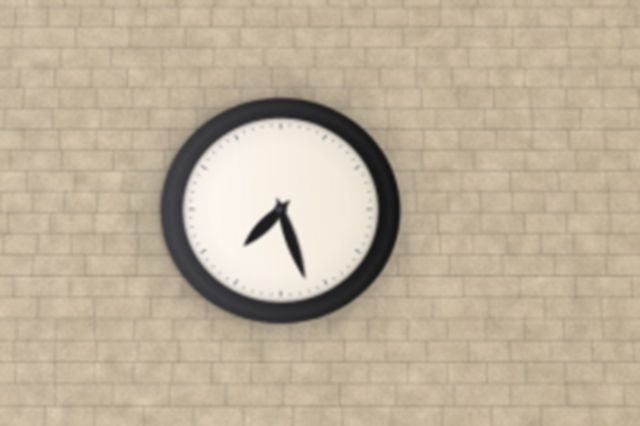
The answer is 7 h 27 min
